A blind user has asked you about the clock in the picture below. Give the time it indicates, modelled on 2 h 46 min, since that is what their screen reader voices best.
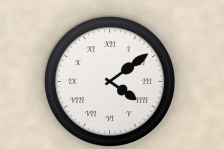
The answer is 4 h 09 min
